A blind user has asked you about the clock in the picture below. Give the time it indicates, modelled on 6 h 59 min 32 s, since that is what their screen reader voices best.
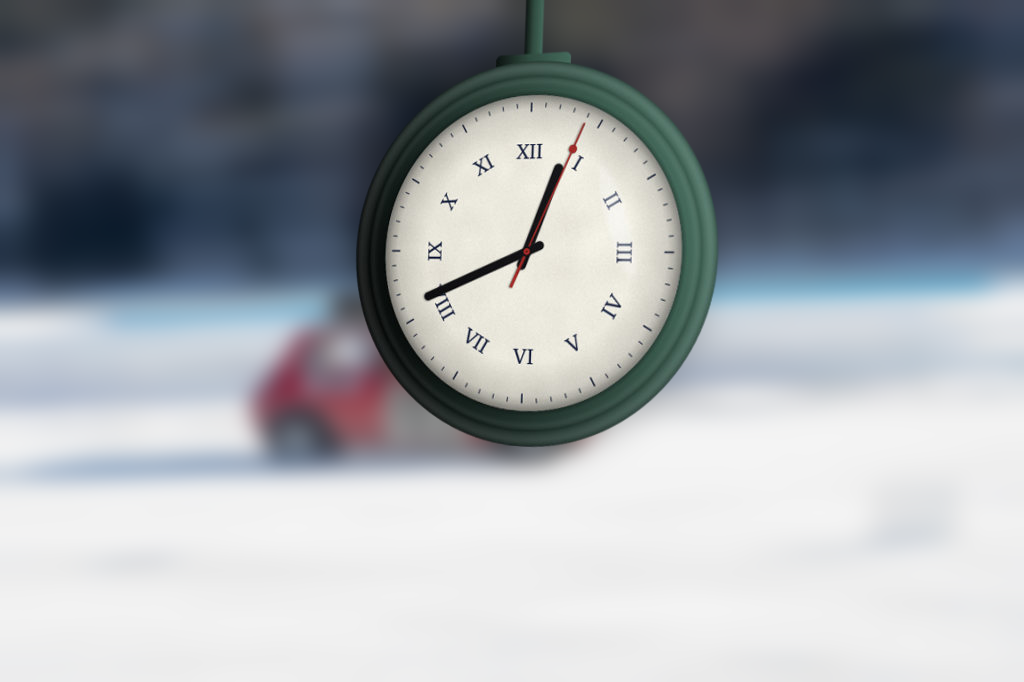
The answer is 12 h 41 min 04 s
